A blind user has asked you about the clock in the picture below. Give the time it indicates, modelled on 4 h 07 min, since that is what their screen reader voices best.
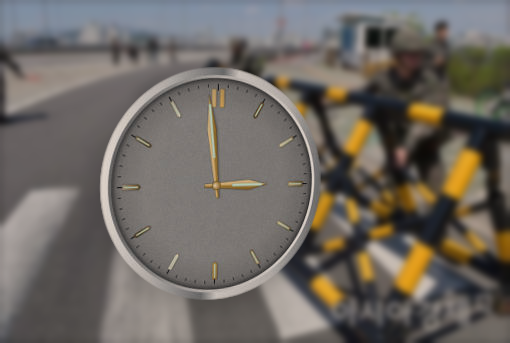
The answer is 2 h 59 min
